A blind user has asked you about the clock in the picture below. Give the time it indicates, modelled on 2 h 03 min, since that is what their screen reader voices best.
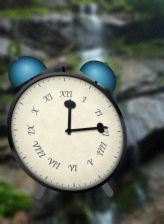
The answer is 12 h 14 min
